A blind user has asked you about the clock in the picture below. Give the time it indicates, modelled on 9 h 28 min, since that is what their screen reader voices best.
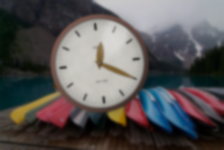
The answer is 12 h 20 min
